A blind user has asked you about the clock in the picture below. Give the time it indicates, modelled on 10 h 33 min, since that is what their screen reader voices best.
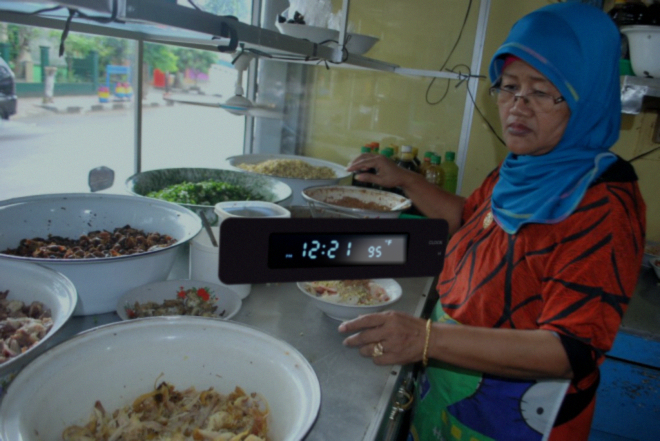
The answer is 12 h 21 min
